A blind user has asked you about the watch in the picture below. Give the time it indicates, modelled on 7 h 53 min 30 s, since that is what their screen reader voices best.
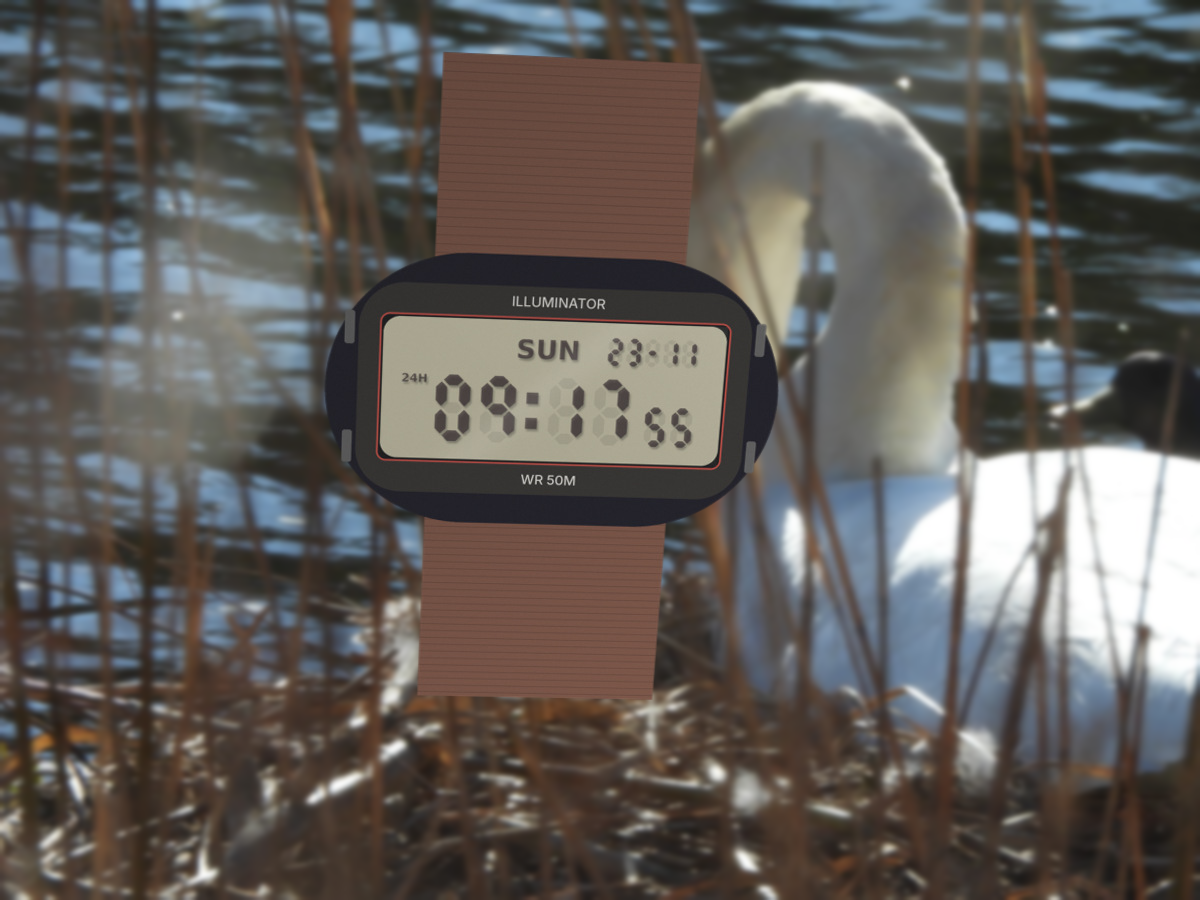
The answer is 9 h 17 min 55 s
